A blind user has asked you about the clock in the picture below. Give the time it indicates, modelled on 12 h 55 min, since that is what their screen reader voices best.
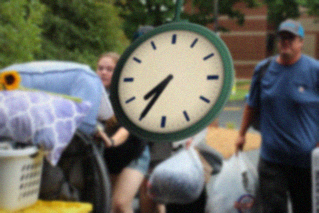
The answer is 7 h 35 min
